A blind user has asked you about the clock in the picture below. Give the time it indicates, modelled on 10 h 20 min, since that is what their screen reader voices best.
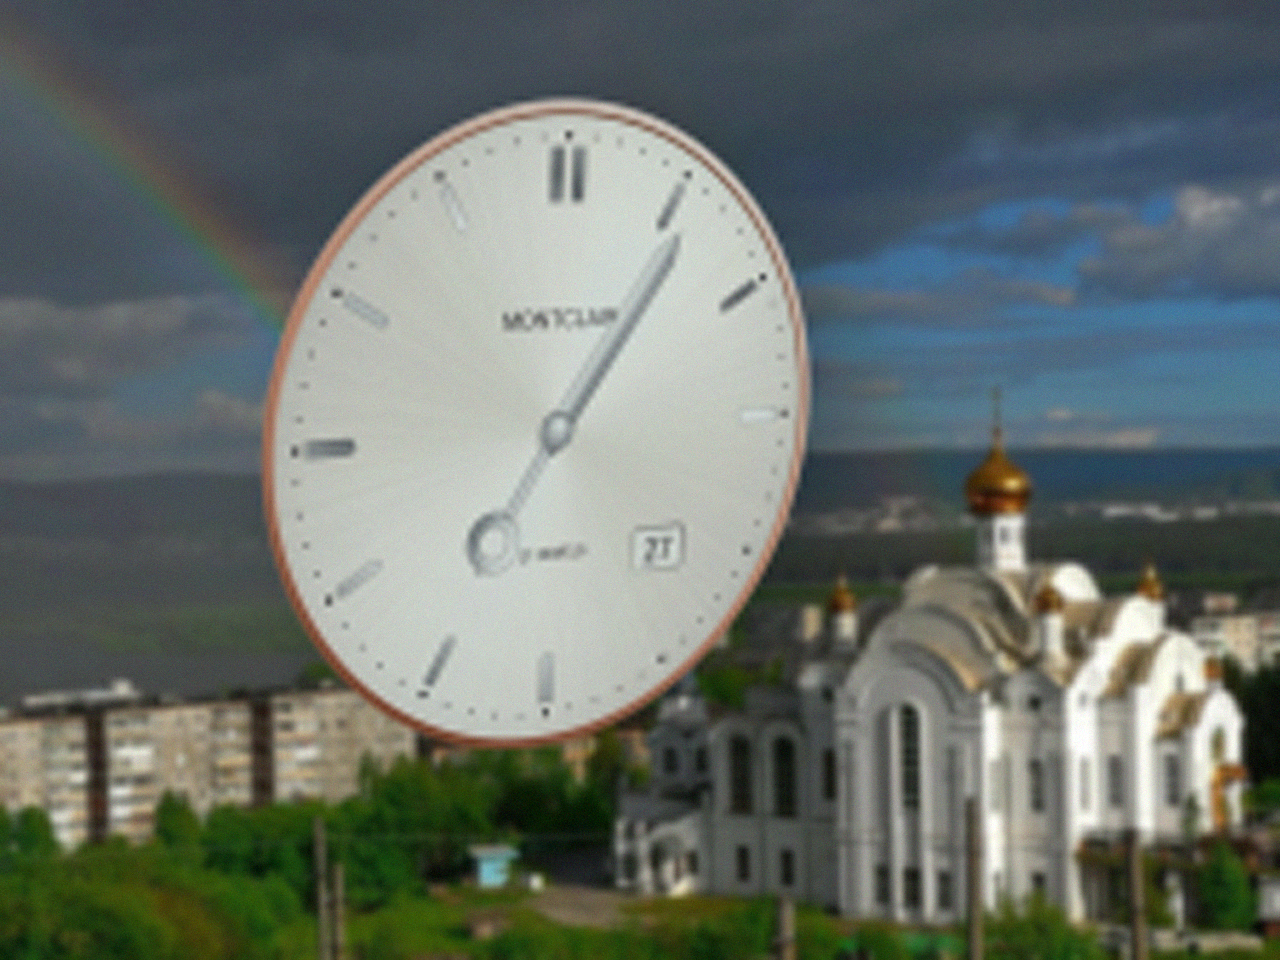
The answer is 7 h 06 min
